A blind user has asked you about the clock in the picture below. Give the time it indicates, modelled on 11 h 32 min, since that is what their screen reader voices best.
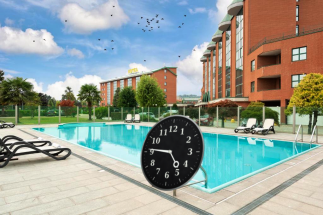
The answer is 4 h 46 min
